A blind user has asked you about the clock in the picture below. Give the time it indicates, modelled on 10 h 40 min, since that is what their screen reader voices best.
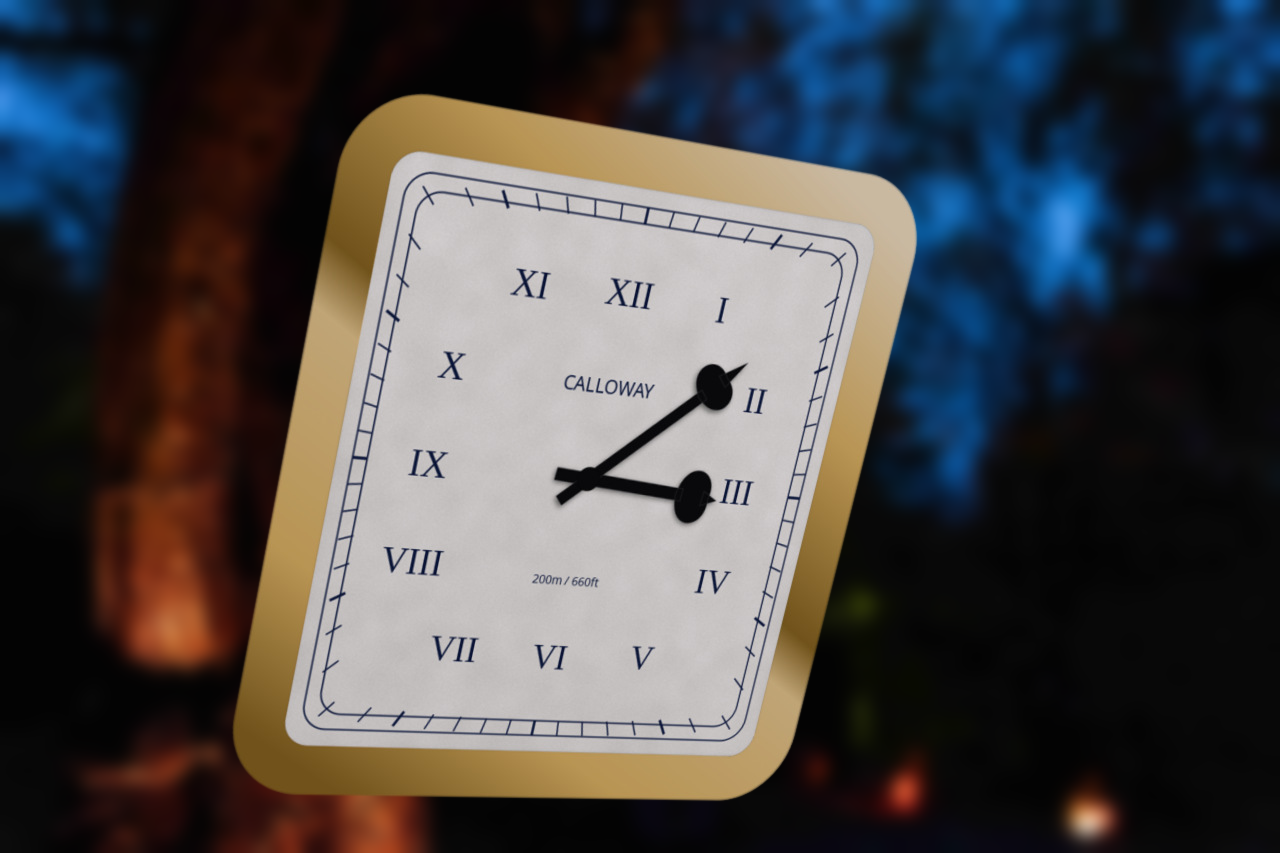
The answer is 3 h 08 min
